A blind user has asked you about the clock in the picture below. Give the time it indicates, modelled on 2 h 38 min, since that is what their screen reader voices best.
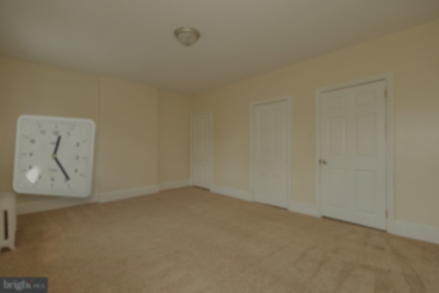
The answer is 12 h 24 min
